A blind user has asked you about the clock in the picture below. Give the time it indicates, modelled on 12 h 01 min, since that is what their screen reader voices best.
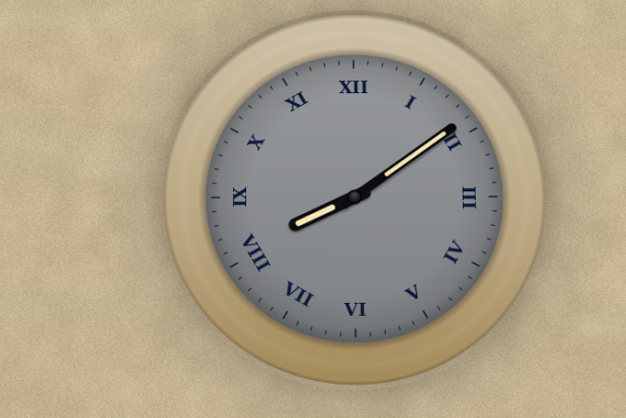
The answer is 8 h 09 min
